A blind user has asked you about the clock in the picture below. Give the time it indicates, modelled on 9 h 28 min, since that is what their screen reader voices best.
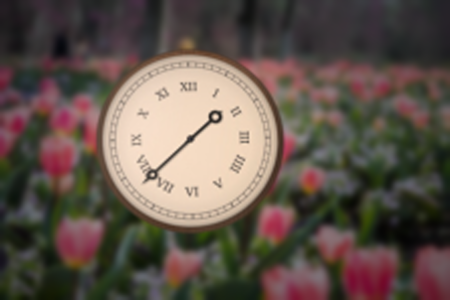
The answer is 1 h 38 min
